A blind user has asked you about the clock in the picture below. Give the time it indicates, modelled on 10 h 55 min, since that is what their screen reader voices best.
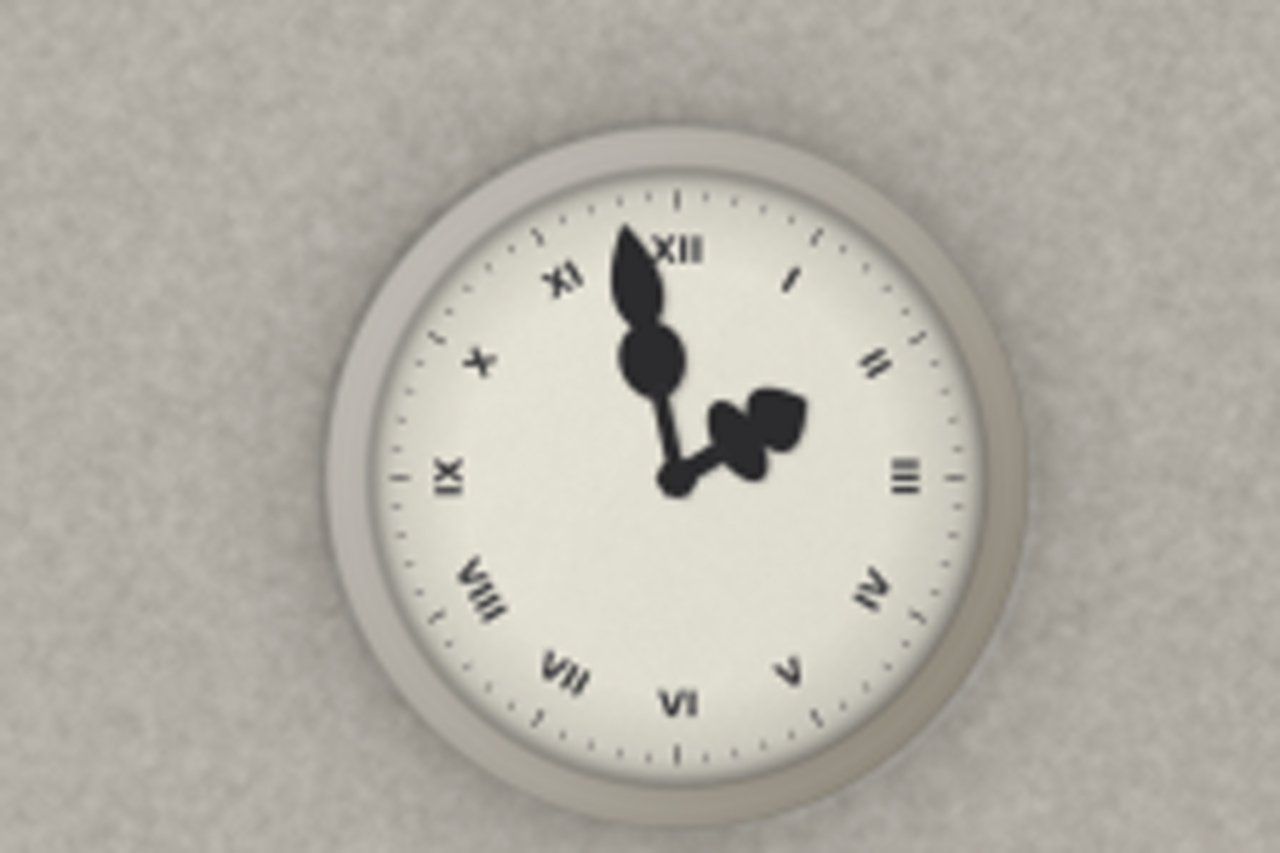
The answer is 1 h 58 min
